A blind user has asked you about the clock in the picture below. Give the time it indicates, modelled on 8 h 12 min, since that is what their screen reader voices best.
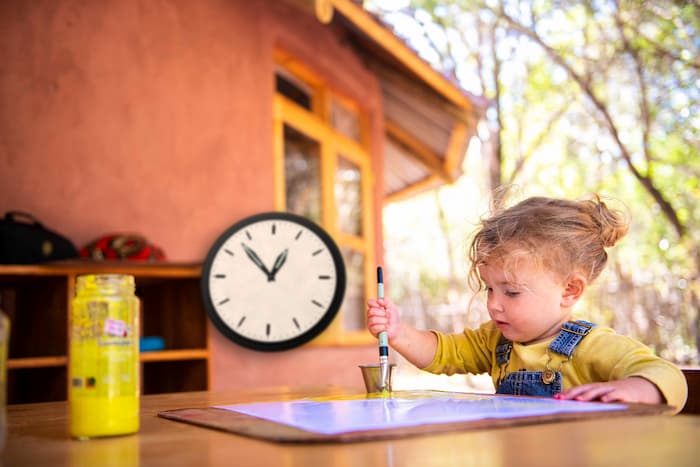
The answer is 12 h 53 min
